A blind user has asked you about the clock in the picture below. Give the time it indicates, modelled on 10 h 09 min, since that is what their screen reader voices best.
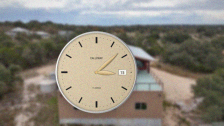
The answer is 3 h 08 min
